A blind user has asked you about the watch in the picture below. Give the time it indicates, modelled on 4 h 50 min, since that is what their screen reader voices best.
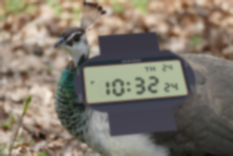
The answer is 10 h 32 min
